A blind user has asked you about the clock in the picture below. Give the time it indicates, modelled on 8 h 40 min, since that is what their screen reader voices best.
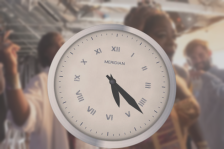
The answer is 5 h 22 min
